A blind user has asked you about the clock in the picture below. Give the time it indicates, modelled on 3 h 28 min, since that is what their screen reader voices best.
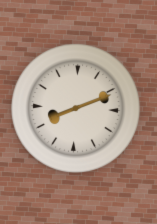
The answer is 8 h 11 min
